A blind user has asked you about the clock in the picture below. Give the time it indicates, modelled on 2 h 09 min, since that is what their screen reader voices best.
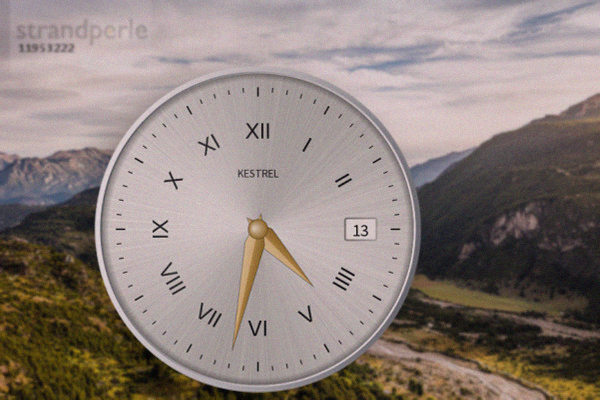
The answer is 4 h 32 min
